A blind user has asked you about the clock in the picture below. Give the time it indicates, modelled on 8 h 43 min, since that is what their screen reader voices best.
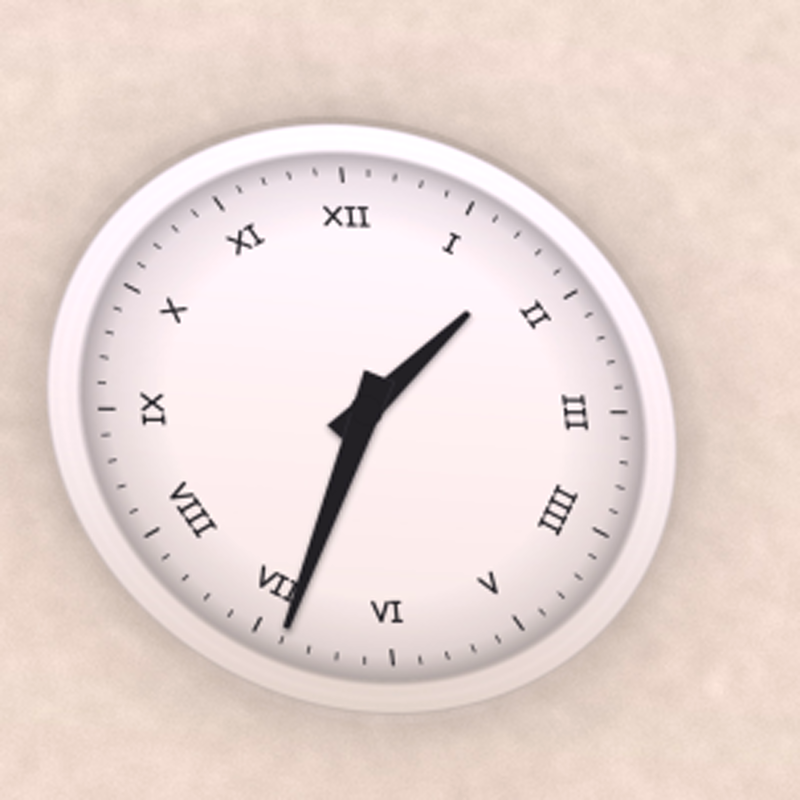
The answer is 1 h 34 min
